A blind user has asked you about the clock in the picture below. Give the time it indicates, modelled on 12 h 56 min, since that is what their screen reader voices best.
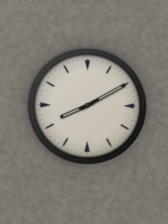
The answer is 8 h 10 min
